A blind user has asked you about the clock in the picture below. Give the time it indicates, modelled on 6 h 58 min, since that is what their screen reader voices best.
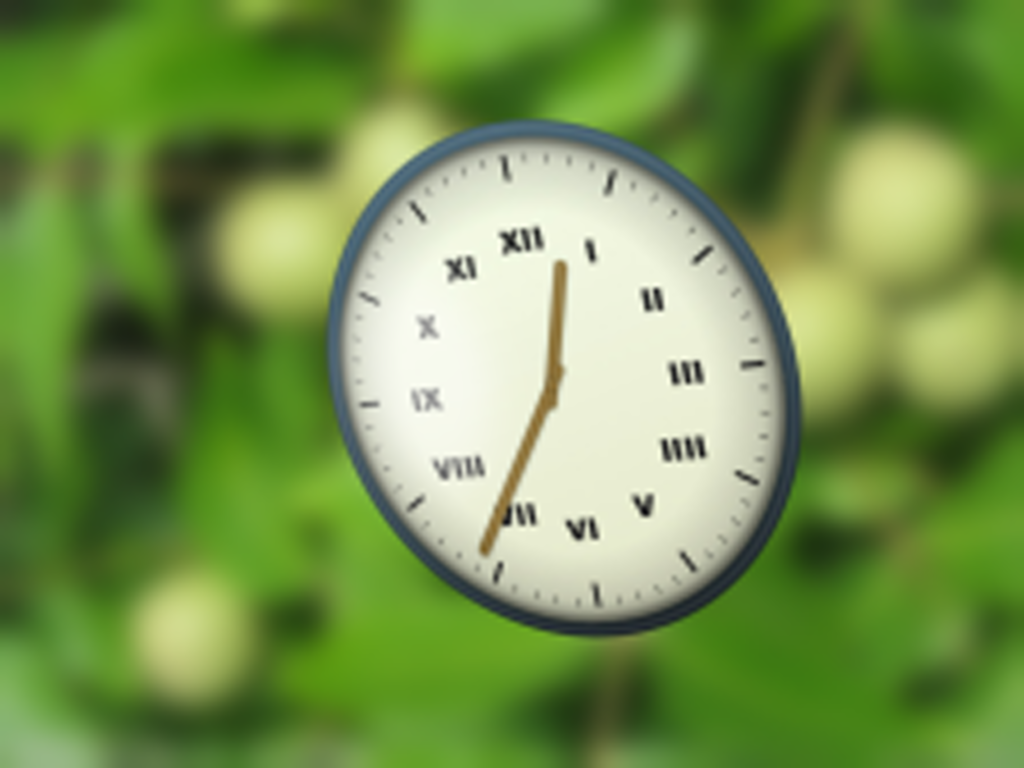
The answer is 12 h 36 min
